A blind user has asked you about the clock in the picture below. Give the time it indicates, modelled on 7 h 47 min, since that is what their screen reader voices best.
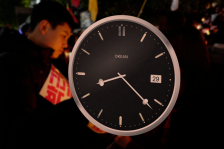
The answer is 8 h 22 min
